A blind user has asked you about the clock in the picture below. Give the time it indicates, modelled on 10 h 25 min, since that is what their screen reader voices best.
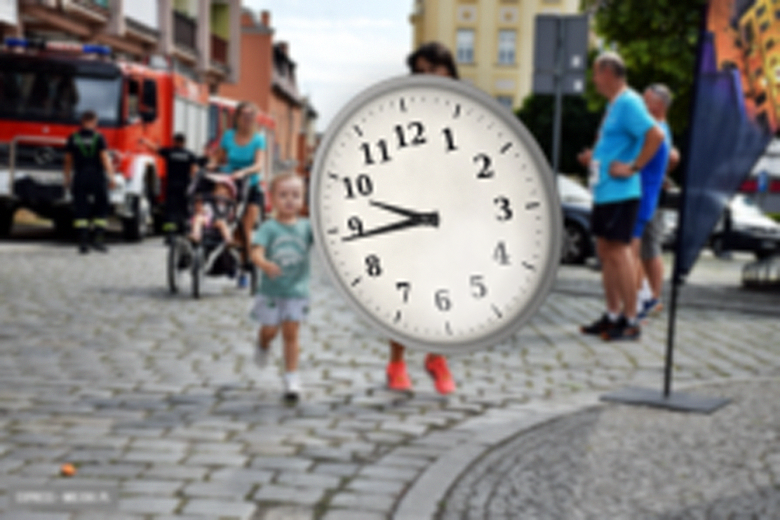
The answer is 9 h 44 min
